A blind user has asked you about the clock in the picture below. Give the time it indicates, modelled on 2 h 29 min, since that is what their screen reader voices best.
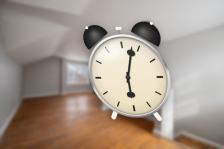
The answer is 6 h 03 min
